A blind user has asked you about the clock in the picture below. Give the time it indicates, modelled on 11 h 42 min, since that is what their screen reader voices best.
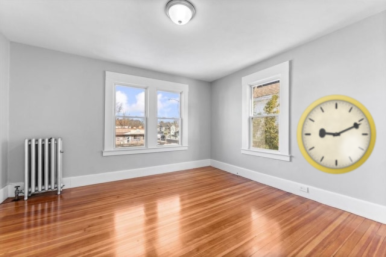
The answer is 9 h 11 min
